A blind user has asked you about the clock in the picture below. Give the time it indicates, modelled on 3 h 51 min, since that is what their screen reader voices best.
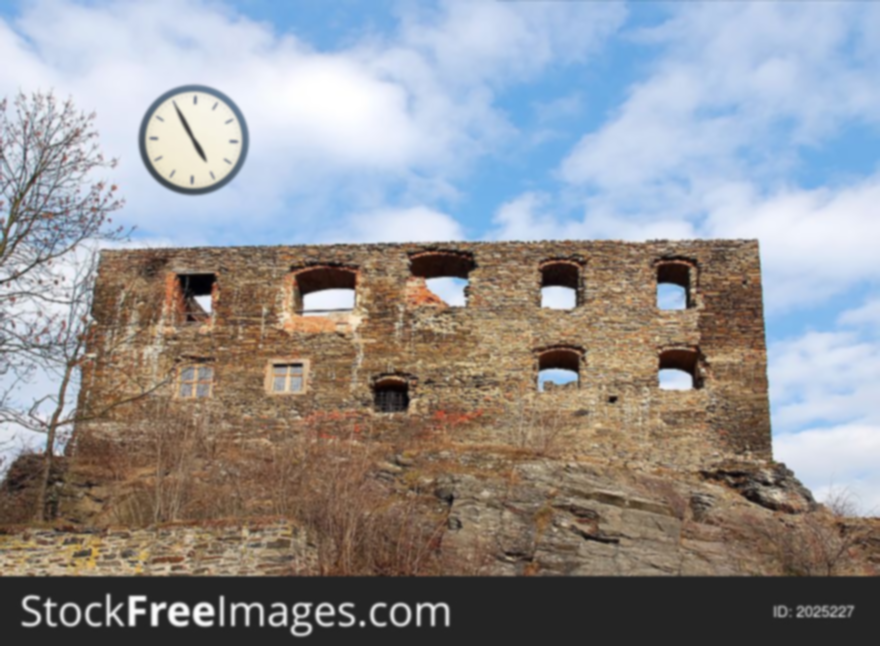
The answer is 4 h 55 min
